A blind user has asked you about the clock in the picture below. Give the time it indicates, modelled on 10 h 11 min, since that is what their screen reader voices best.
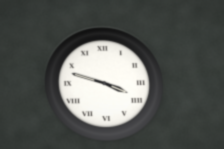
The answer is 3 h 48 min
